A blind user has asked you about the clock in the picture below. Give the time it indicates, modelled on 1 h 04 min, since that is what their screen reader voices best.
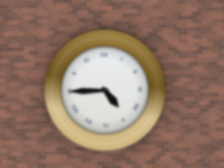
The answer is 4 h 45 min
